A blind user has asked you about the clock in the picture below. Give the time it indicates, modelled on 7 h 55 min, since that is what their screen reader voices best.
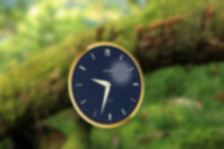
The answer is 9 h 33 min
